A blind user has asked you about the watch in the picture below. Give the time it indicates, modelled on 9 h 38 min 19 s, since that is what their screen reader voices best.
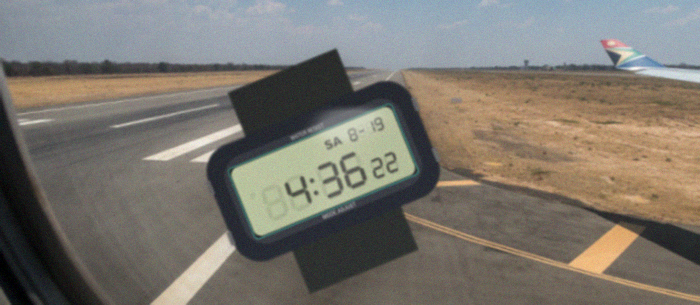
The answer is 4 h 36 min 22 s
